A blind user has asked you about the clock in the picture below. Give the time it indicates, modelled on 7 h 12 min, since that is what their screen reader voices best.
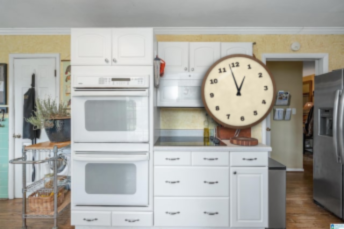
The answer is 12 h 58 min
